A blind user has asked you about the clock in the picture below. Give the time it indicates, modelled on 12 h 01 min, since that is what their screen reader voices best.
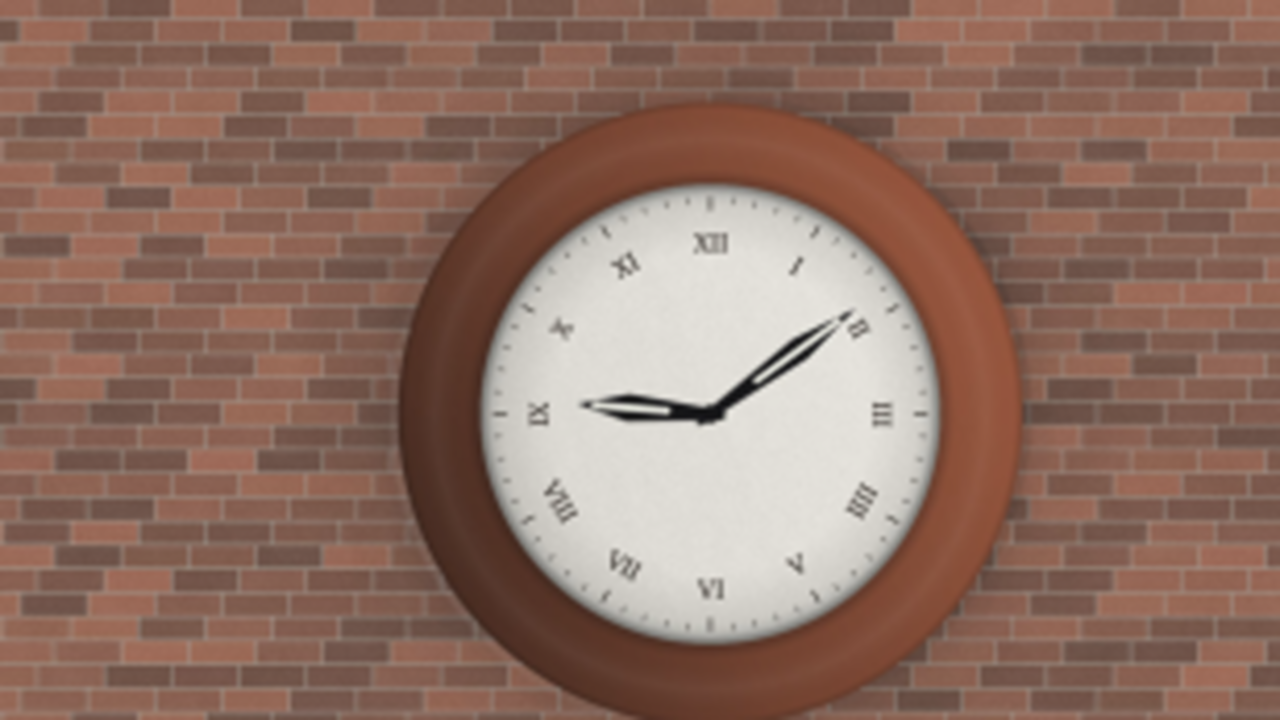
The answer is 9 h 09 min
